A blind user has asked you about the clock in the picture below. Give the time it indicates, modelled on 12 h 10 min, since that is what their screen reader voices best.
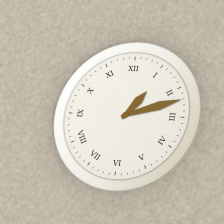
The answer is 1 h 12 min
